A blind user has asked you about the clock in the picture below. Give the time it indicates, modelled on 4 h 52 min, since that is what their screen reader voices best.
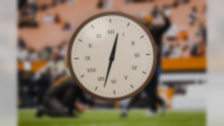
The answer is 12 h 33 min
